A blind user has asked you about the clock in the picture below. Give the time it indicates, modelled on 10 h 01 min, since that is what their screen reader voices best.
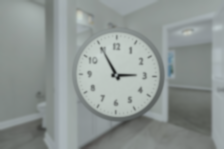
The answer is 2 h 55 min
